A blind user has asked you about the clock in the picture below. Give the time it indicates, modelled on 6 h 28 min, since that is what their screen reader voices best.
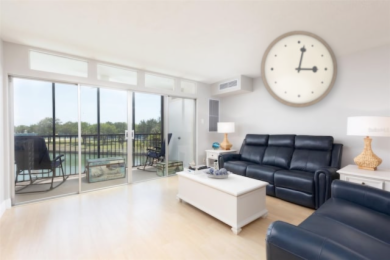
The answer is 3 h 02 min
